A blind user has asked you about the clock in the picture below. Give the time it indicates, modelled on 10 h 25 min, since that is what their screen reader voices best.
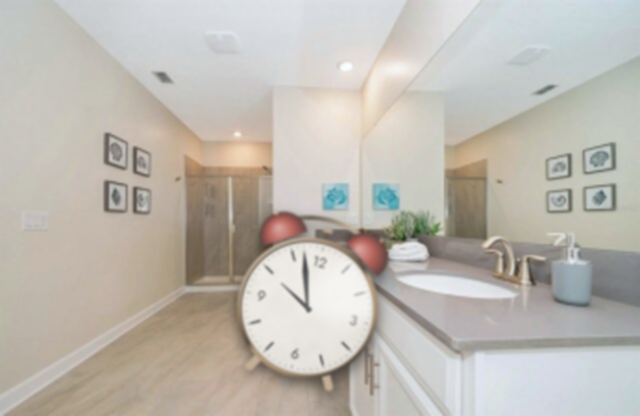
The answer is 9 h 57 min
